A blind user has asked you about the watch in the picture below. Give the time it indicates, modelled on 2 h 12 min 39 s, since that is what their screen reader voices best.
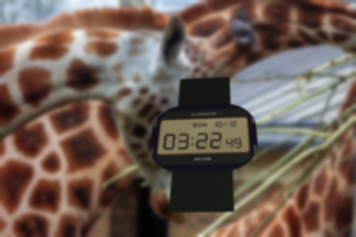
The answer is 3 h 22 min 49 s
